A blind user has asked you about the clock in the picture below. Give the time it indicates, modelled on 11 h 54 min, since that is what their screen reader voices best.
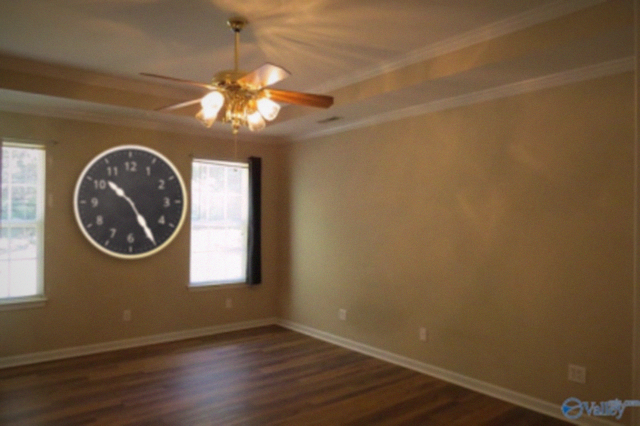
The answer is 10 h 25 min
